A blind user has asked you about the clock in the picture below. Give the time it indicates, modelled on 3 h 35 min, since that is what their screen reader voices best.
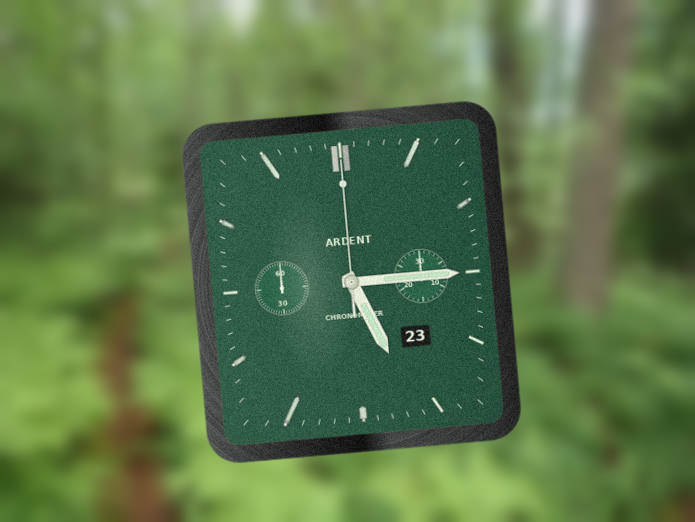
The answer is 5 h 15 min
